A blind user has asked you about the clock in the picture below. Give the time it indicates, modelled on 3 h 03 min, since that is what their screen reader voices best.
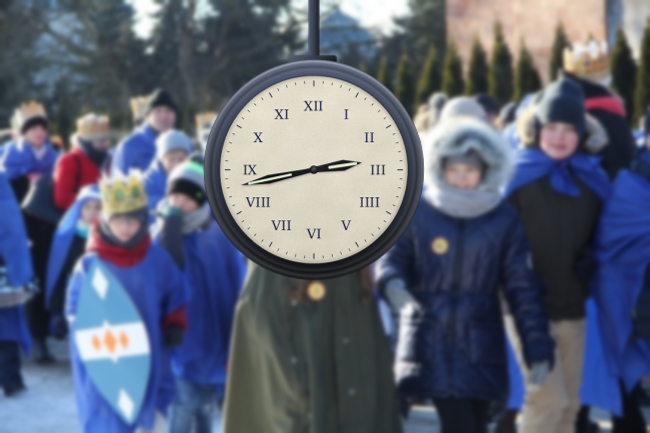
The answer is 2 h 43 min
